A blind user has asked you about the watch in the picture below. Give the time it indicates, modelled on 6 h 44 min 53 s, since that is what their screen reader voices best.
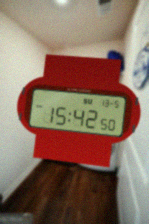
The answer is 15 h 42 min 50 s
